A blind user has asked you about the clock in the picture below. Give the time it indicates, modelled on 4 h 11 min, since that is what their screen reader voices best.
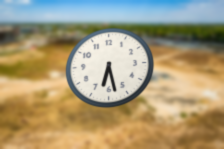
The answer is 6 h 28 min
